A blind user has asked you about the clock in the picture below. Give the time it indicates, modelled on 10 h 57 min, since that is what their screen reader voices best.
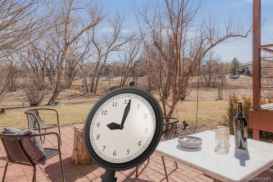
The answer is 9 h 01 min
